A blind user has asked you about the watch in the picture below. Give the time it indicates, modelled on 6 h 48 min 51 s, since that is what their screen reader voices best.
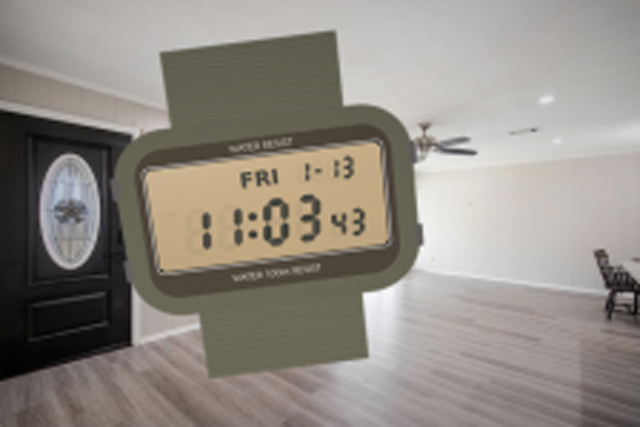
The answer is 11 h 03 min 43 s
